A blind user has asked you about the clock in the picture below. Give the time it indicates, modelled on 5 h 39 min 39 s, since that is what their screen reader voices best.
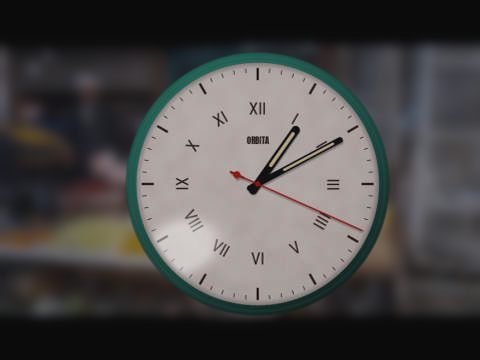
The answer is 1 h 10 min 19 s
